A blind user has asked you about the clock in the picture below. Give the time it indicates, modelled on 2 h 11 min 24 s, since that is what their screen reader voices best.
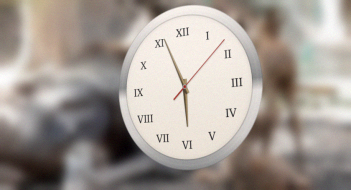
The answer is 5 h 56 min 08 s
